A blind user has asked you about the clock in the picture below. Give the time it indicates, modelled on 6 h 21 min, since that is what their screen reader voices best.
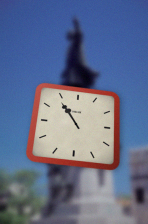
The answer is 10 h 54 min
